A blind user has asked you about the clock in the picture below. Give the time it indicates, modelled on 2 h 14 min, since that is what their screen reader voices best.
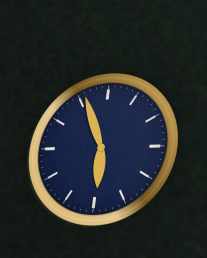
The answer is 5 h 56 min
